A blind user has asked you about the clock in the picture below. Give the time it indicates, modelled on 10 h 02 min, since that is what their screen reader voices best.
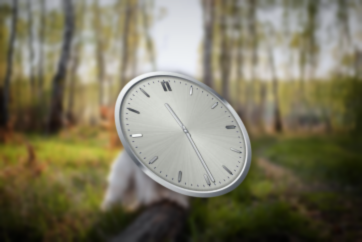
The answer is 11 h 29 min
